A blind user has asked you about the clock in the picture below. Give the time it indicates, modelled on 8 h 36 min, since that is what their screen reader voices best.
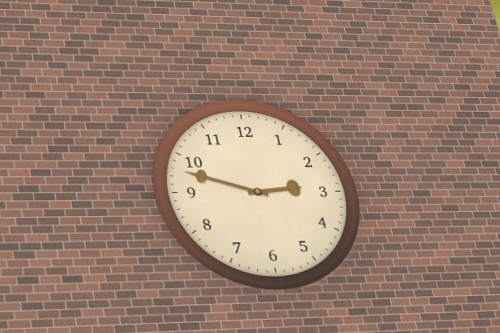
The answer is 2 h 48 min
